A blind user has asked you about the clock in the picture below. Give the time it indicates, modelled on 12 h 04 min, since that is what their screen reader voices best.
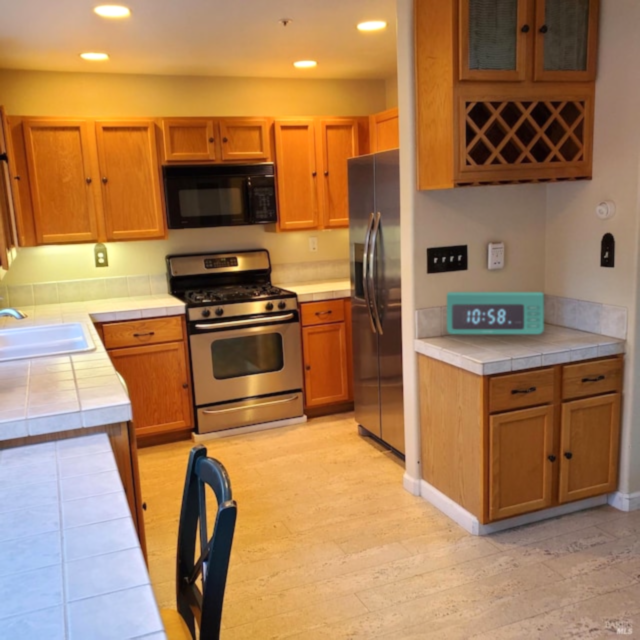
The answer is 10 h 58 min
